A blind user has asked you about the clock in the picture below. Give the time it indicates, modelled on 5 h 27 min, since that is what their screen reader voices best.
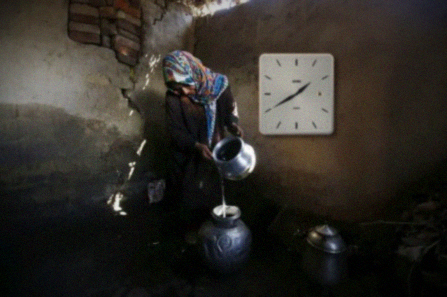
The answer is 1 h 40 min
